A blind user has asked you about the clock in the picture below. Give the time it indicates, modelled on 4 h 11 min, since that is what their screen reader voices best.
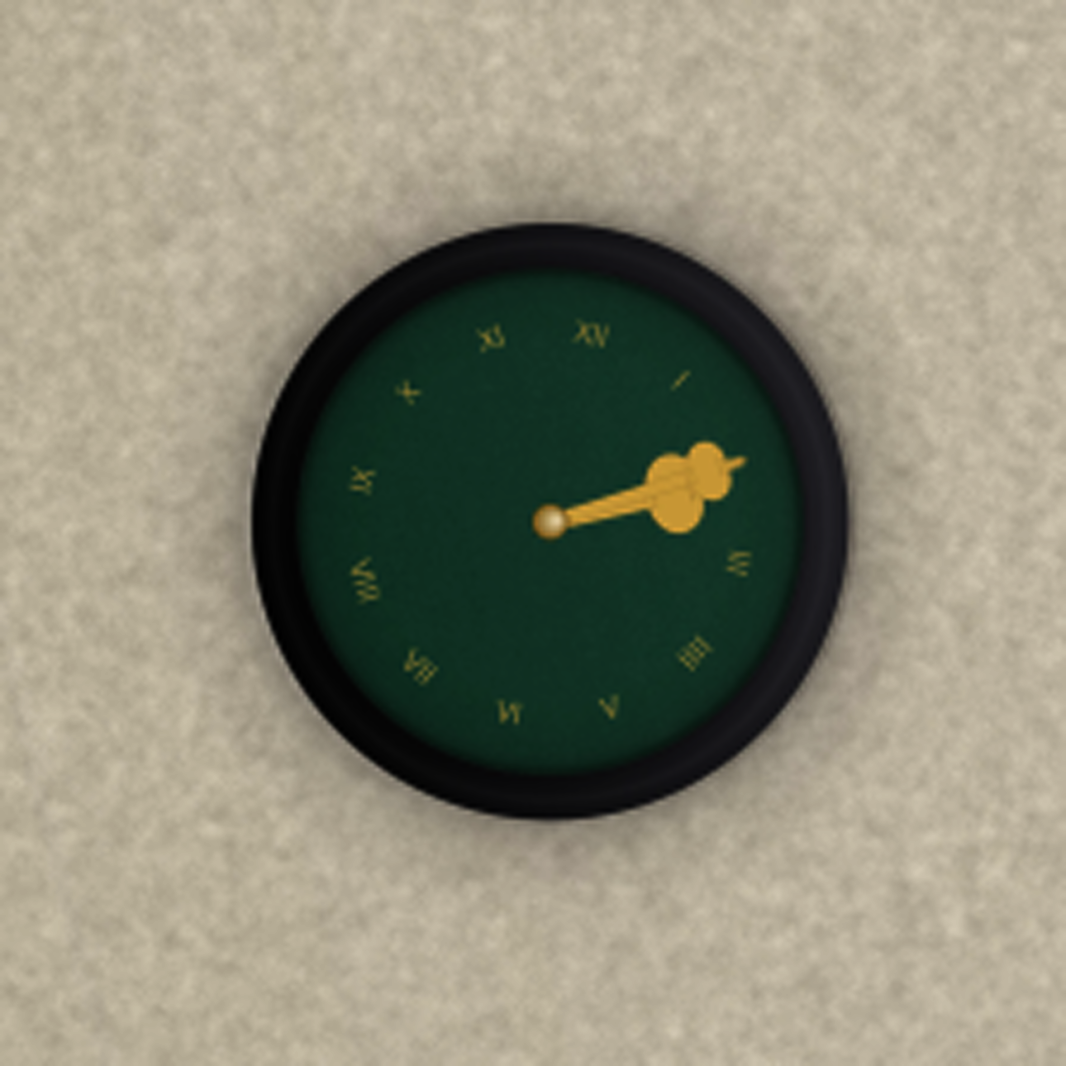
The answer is 2 h 10 min
